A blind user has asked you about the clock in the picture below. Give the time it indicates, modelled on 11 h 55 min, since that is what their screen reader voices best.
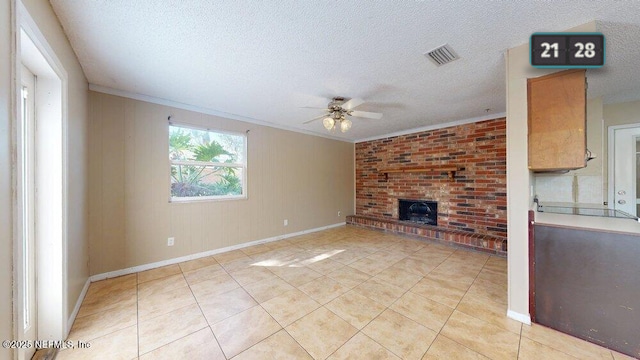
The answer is 21 h 28 min
